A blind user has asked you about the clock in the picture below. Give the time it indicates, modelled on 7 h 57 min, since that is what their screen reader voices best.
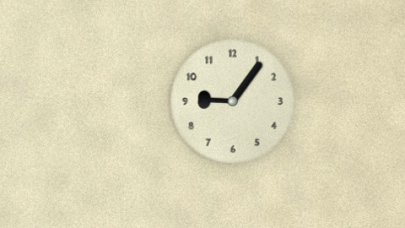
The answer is 9 h 06 min
